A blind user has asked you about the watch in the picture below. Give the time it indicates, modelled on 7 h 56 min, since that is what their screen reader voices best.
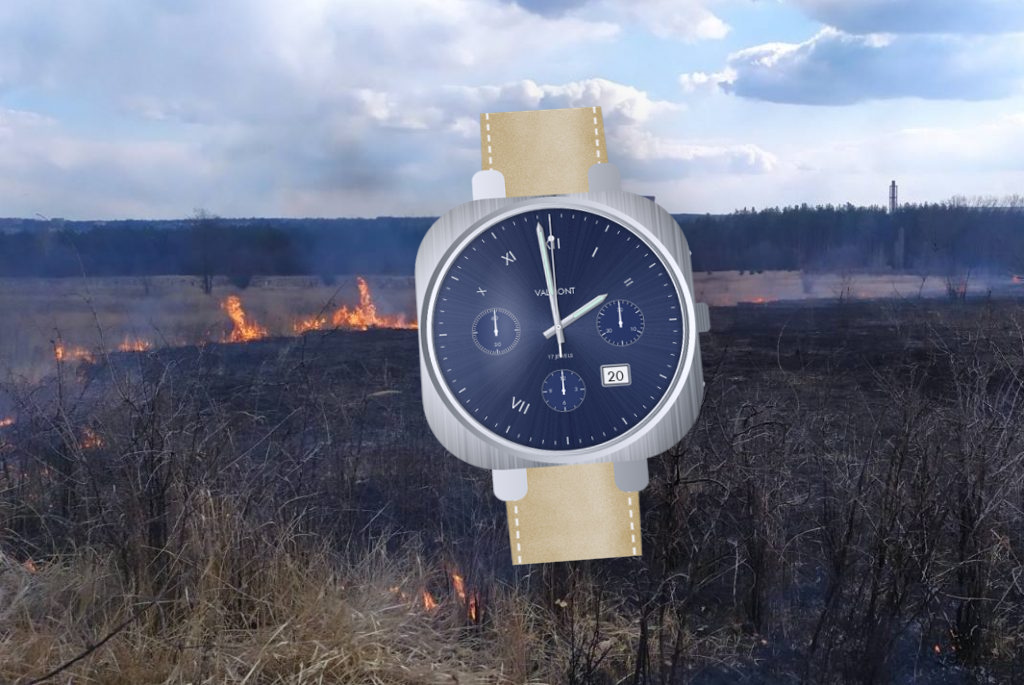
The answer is 1 h 59 min
